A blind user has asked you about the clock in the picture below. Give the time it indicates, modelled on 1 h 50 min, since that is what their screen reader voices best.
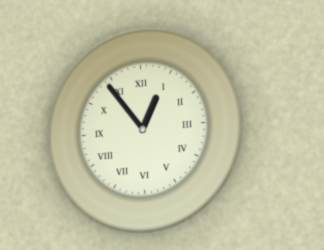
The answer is 12 h 54 min
